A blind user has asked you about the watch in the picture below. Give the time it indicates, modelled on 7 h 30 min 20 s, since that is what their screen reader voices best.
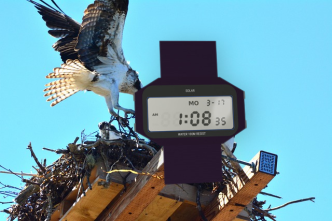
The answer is 1 h 08 min 35 s
